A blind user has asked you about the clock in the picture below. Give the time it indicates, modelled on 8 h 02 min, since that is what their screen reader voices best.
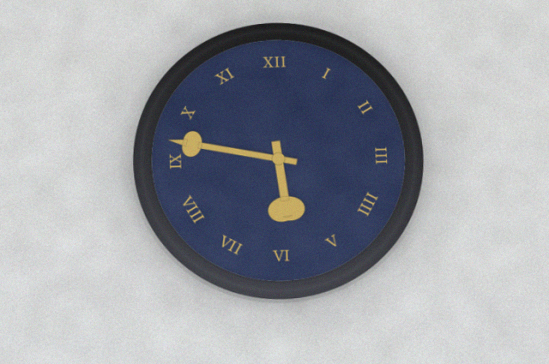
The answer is 5 h 47 min
